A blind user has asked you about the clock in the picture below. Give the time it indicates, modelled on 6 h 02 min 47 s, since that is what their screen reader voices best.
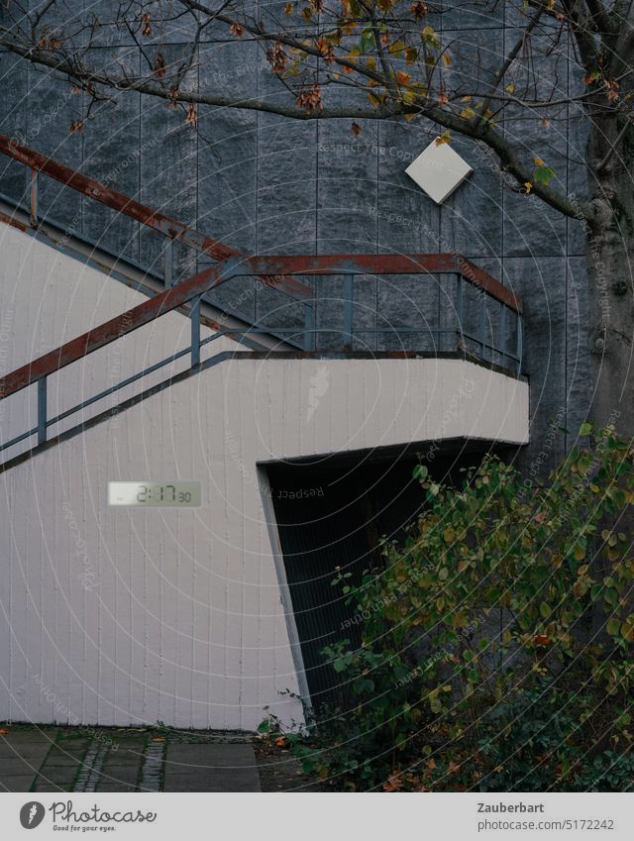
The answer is 2 h 17 min 30 s
